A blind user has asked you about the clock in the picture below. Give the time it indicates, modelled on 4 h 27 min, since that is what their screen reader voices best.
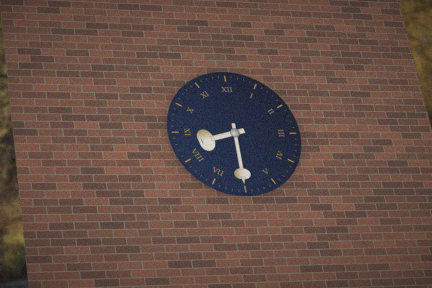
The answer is 8 h 30 min
